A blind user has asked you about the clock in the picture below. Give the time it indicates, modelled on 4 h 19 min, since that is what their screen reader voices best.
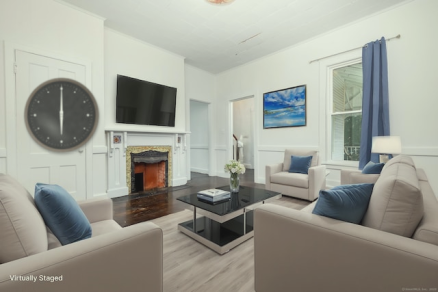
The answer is 6 h 00 min
